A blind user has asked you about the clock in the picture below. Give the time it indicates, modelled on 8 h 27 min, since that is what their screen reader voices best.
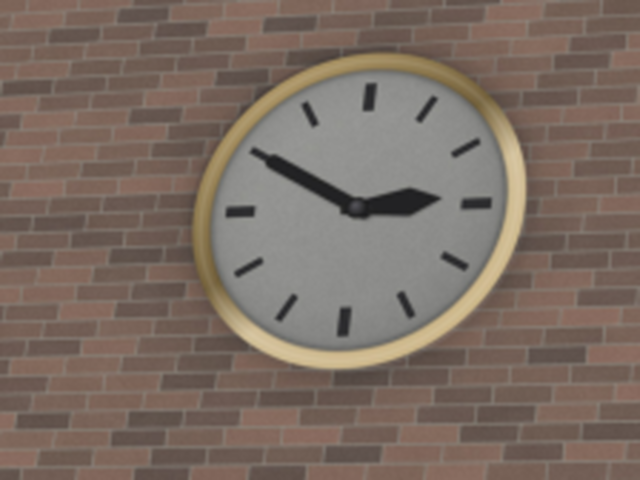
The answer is 2 h 50 min
